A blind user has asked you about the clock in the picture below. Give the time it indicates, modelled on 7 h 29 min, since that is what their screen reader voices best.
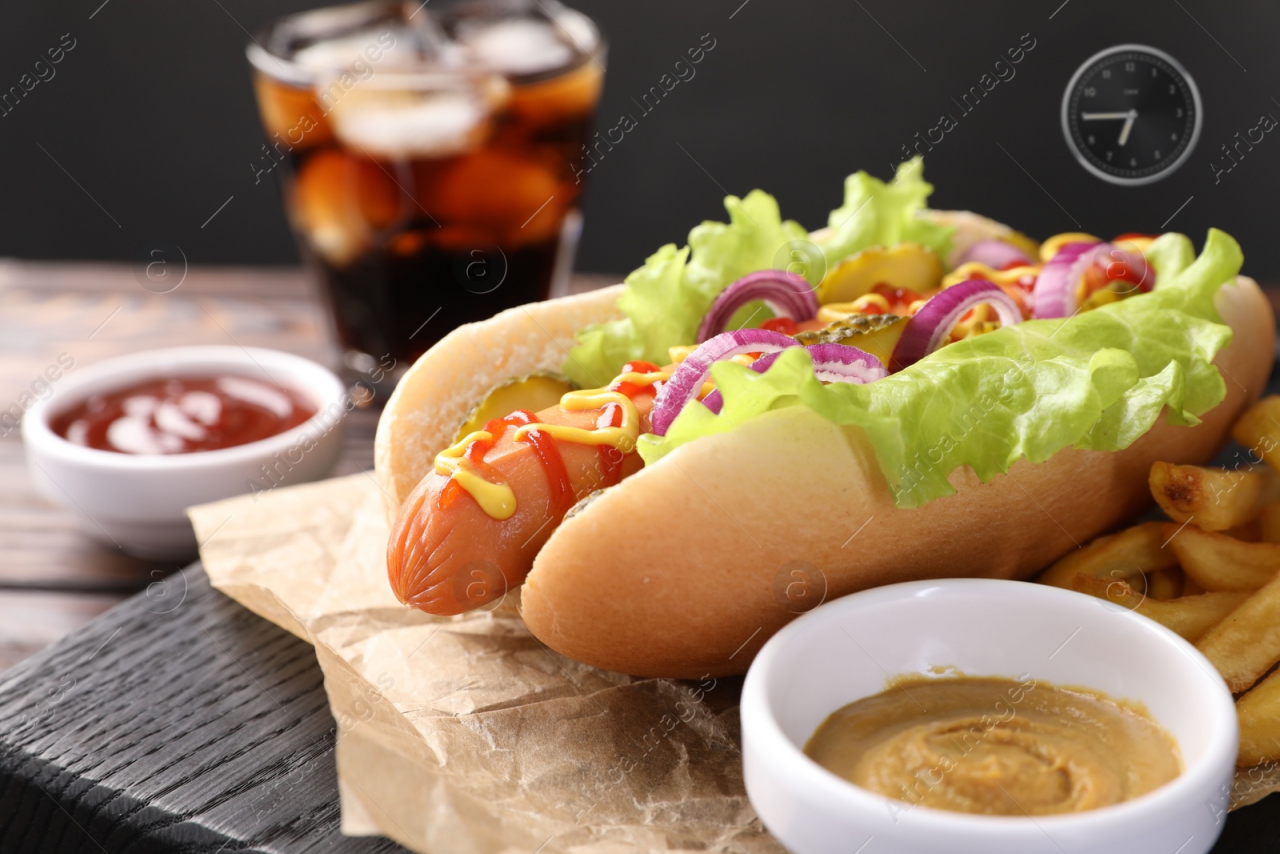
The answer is 6 h 45 min
